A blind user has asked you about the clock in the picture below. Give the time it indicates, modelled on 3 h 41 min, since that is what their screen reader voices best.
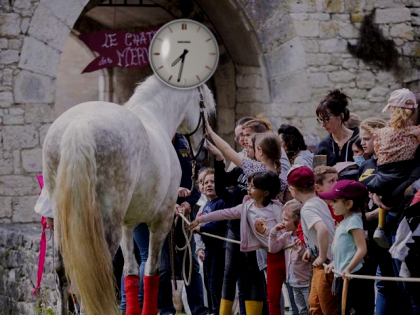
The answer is 7 h 32 min
